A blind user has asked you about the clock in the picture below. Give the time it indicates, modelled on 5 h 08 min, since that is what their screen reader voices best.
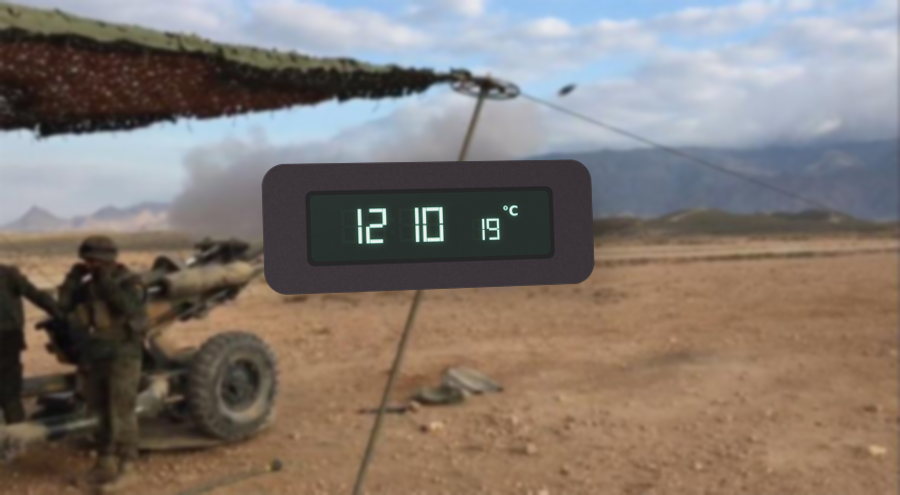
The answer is 12 h 10 min
